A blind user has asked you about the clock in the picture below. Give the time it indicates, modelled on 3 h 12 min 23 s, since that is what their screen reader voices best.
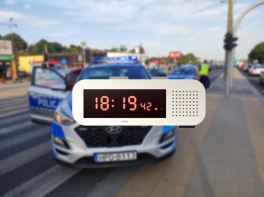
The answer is 18 h 19 min 42 s
